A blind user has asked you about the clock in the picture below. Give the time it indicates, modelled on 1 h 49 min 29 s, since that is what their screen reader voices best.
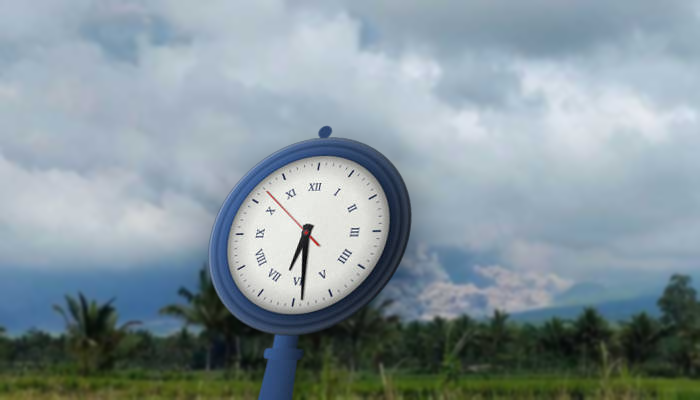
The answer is 6 h 28 min 52 s
